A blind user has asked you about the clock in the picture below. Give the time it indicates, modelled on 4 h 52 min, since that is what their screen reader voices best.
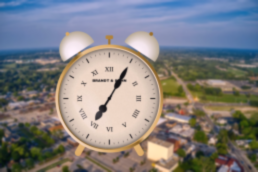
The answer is 7 h 05 min
